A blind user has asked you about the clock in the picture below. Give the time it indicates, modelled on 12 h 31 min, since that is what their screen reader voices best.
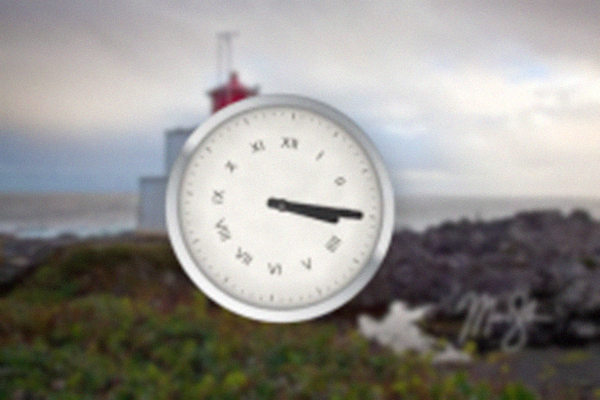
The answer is 3 h 15 min
